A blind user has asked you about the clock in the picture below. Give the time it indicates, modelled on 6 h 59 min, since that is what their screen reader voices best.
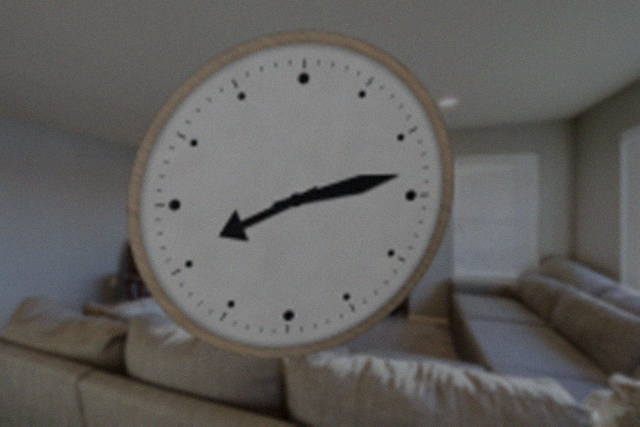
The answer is 8 h 13 min
